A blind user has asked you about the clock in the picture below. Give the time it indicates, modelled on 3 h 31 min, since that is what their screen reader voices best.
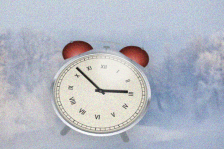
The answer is 2 h 52 min
